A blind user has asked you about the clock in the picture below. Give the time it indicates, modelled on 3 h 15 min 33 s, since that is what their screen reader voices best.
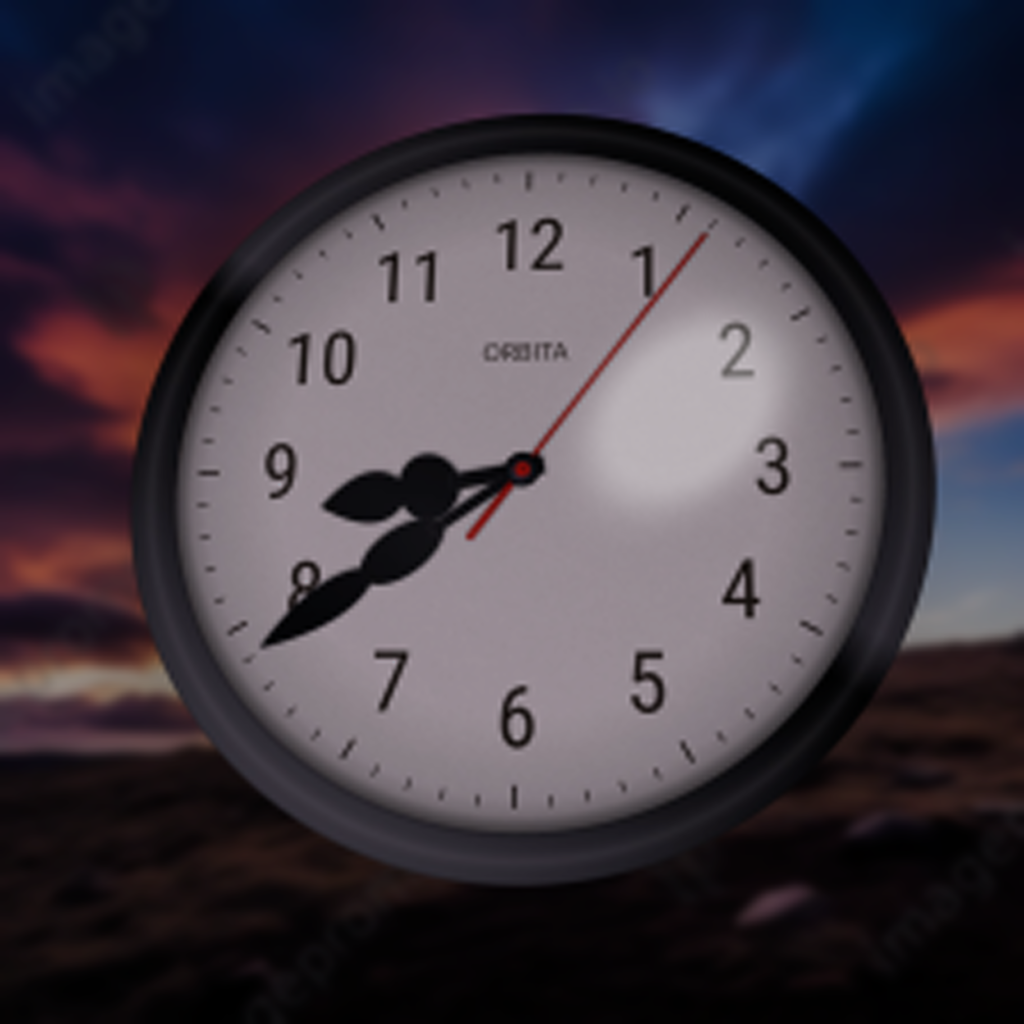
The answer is 8 h 39 min 06 s
